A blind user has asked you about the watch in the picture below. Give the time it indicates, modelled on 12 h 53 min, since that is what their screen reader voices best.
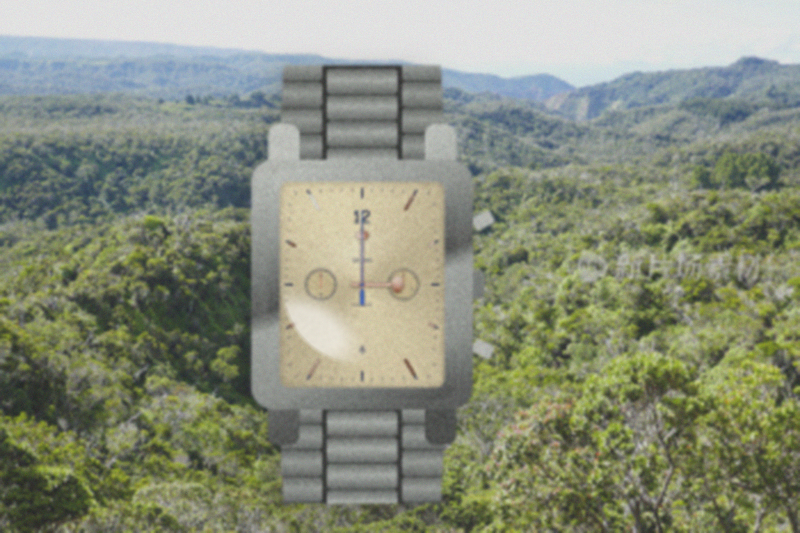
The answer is 3 h 00 min
